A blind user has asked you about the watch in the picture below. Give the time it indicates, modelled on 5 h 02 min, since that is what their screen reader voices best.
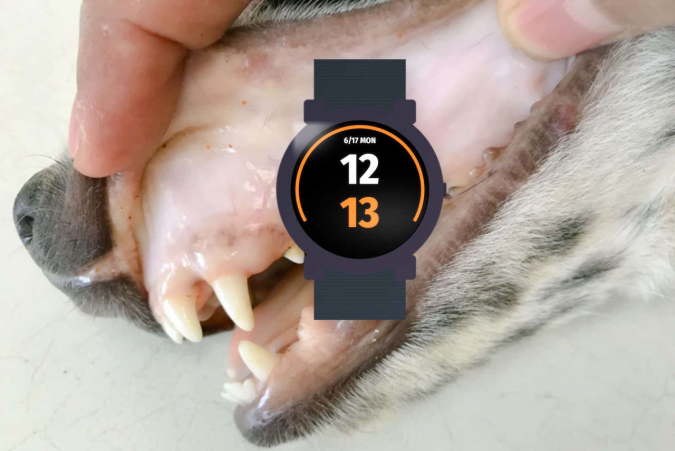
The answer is 12 h 13 min
